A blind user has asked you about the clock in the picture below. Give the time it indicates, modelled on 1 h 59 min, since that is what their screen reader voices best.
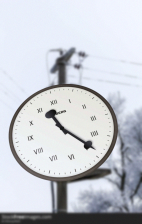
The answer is 11 h 24 min
